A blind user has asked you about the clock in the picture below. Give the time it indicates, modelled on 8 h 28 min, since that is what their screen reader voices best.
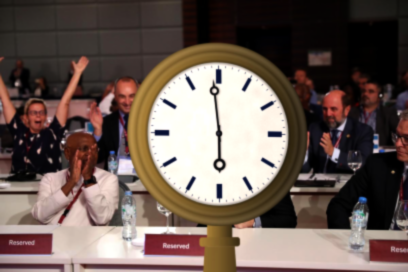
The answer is 5 h 59 min
